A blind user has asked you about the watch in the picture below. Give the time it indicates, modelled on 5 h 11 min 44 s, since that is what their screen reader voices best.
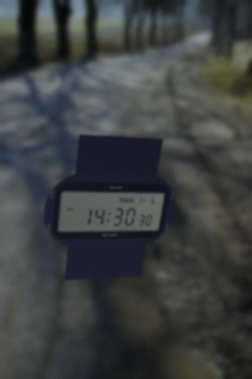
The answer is 14 h 30 min 30 s
